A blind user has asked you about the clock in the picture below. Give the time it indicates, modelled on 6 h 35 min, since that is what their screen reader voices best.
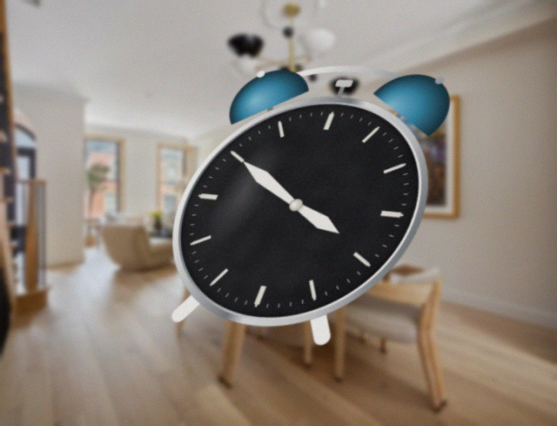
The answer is 3 h 50 min
